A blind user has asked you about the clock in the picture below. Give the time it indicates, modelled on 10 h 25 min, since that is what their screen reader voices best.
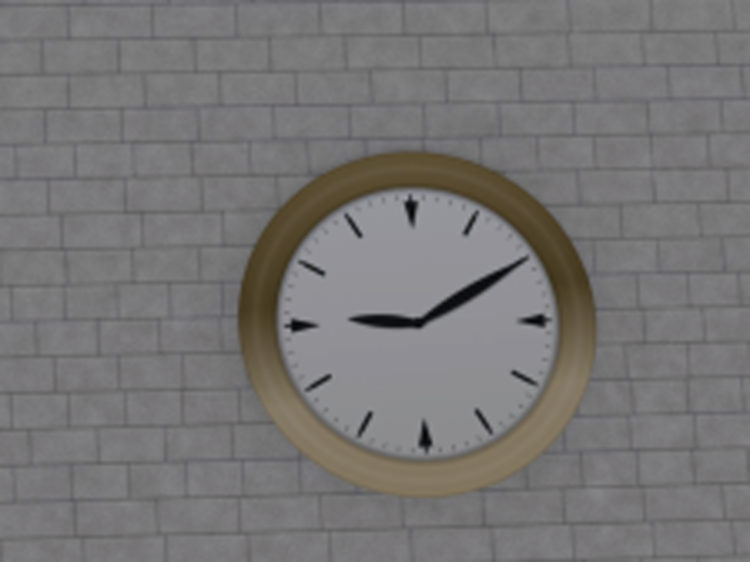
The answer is 9 h 10 min
